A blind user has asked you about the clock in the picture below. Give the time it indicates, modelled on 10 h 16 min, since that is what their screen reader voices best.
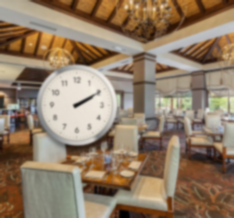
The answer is 2 h 10 min
